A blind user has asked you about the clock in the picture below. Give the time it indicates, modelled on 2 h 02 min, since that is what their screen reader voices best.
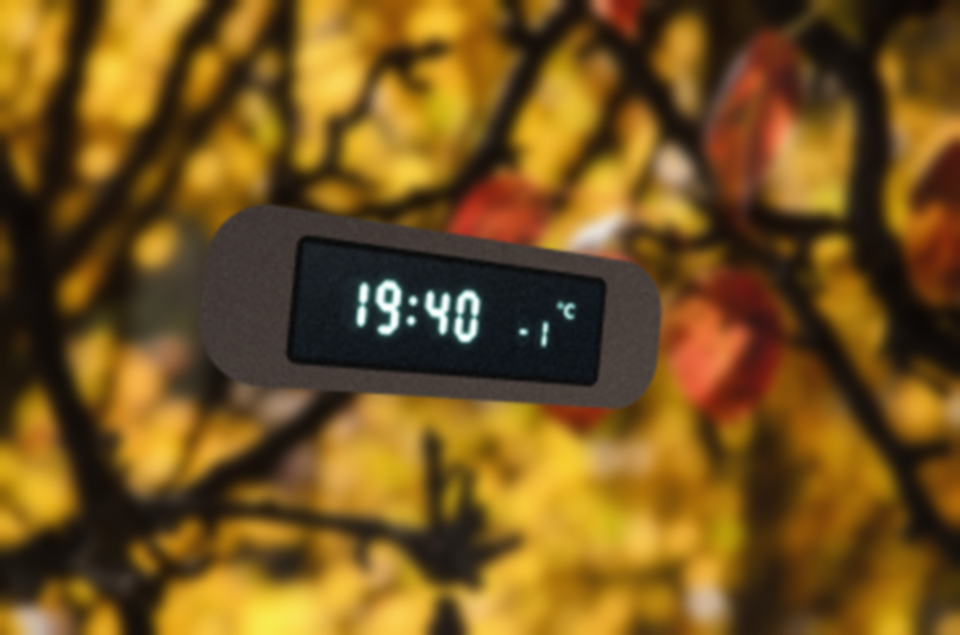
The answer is 19 h 40 min
